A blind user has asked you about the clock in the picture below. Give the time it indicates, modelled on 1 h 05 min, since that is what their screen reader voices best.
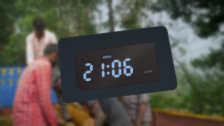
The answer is 21 h 06 min
